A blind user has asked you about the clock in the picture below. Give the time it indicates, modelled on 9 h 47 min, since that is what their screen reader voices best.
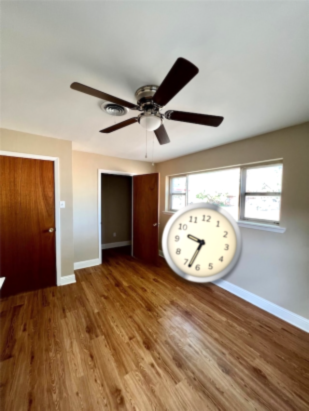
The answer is 9 h 33 min
